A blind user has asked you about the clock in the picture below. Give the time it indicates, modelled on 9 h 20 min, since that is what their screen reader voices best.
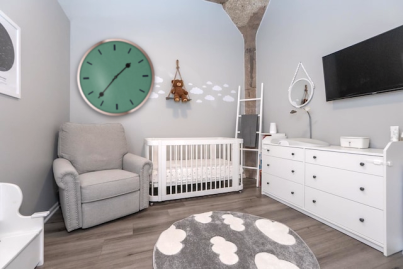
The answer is 1 h 37 min
